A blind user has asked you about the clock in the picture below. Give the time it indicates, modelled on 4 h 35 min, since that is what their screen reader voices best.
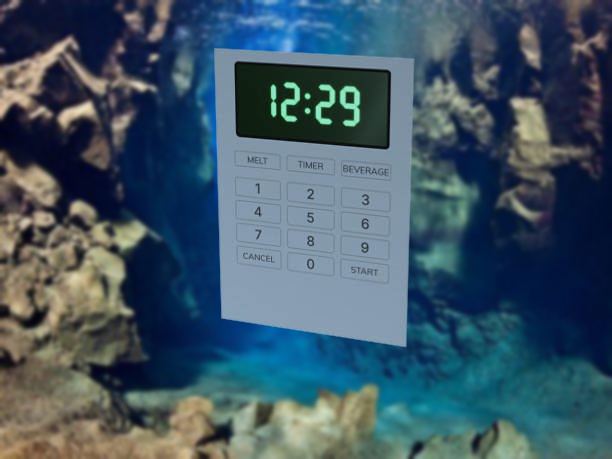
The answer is 12 h 29 min
